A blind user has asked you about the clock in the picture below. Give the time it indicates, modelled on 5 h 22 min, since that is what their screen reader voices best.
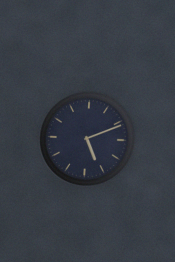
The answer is 5 h 11 min
